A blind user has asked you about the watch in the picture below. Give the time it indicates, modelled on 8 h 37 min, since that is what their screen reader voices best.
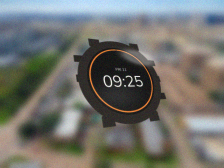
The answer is 9 h 25 min
